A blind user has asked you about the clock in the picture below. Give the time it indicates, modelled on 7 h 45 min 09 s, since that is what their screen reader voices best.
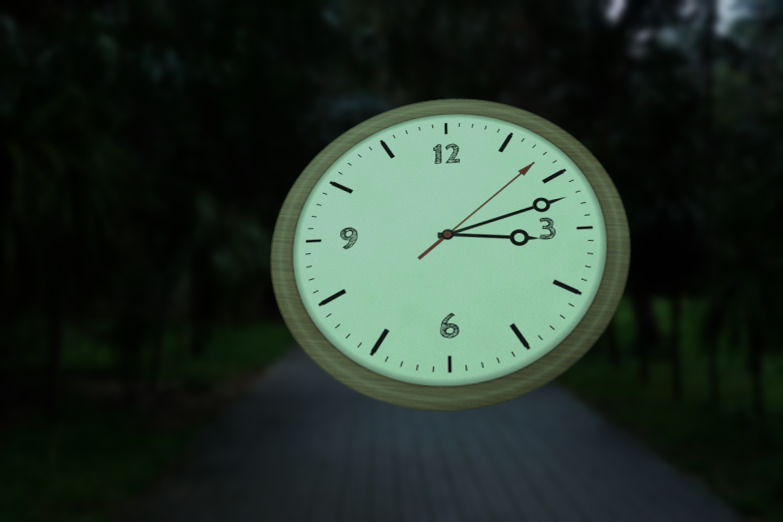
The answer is 3 h 12 min 08 s
